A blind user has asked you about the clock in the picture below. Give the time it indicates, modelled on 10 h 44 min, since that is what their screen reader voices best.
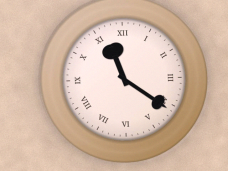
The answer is 11 h 21 min
